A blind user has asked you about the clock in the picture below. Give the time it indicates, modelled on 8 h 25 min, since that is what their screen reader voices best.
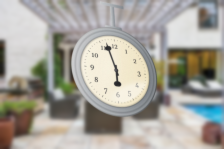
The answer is 5 h 57 min
